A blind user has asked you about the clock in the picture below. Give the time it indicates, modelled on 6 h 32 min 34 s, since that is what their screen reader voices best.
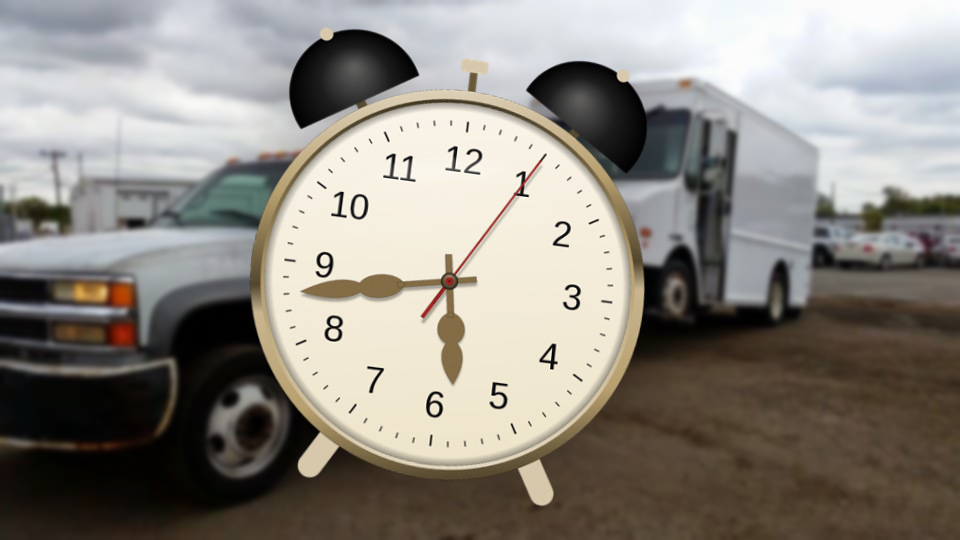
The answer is 5 h 43 min 05 s
